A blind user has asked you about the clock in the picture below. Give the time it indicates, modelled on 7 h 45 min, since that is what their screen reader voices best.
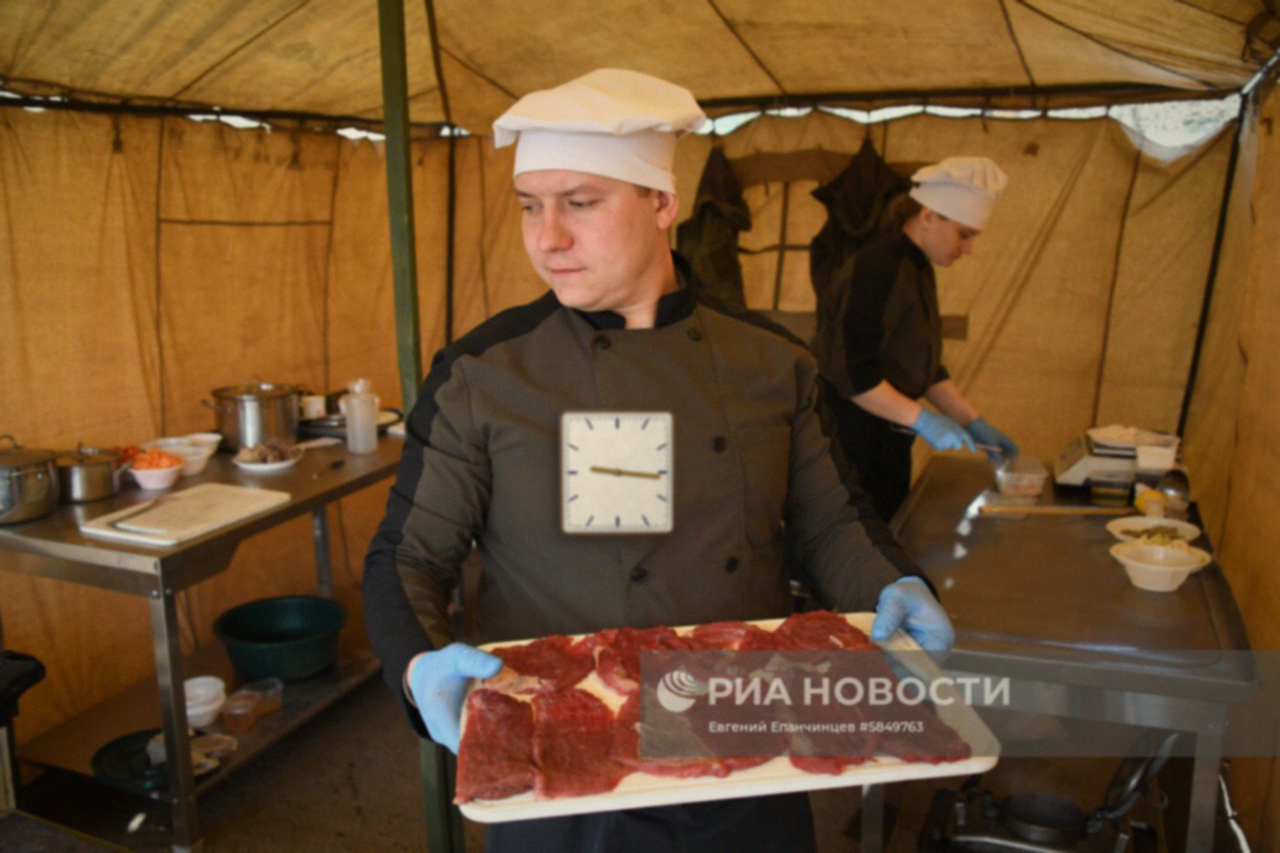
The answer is 9 h 16 min
